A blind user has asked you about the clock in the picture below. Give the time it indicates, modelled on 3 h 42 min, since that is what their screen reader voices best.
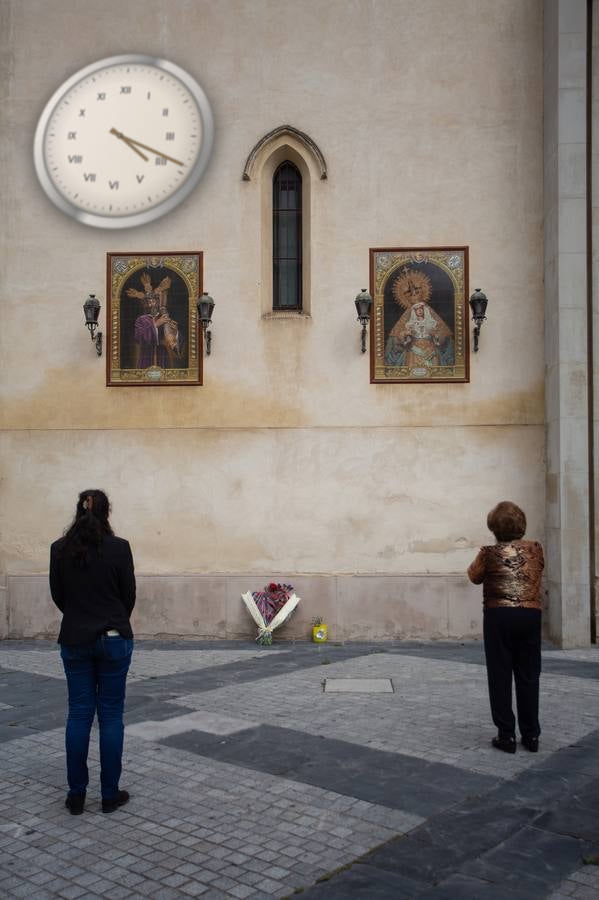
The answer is 4 h 19 min
